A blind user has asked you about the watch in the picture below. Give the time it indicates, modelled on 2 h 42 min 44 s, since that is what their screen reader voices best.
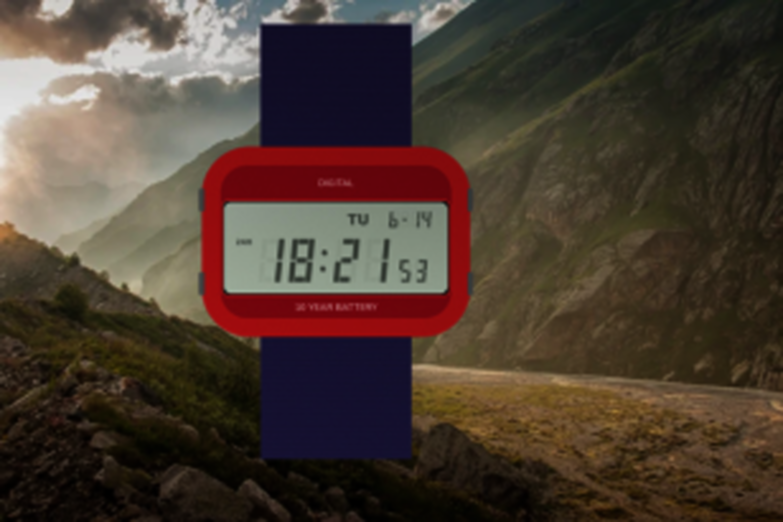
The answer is 18 h 21 min 53 s
